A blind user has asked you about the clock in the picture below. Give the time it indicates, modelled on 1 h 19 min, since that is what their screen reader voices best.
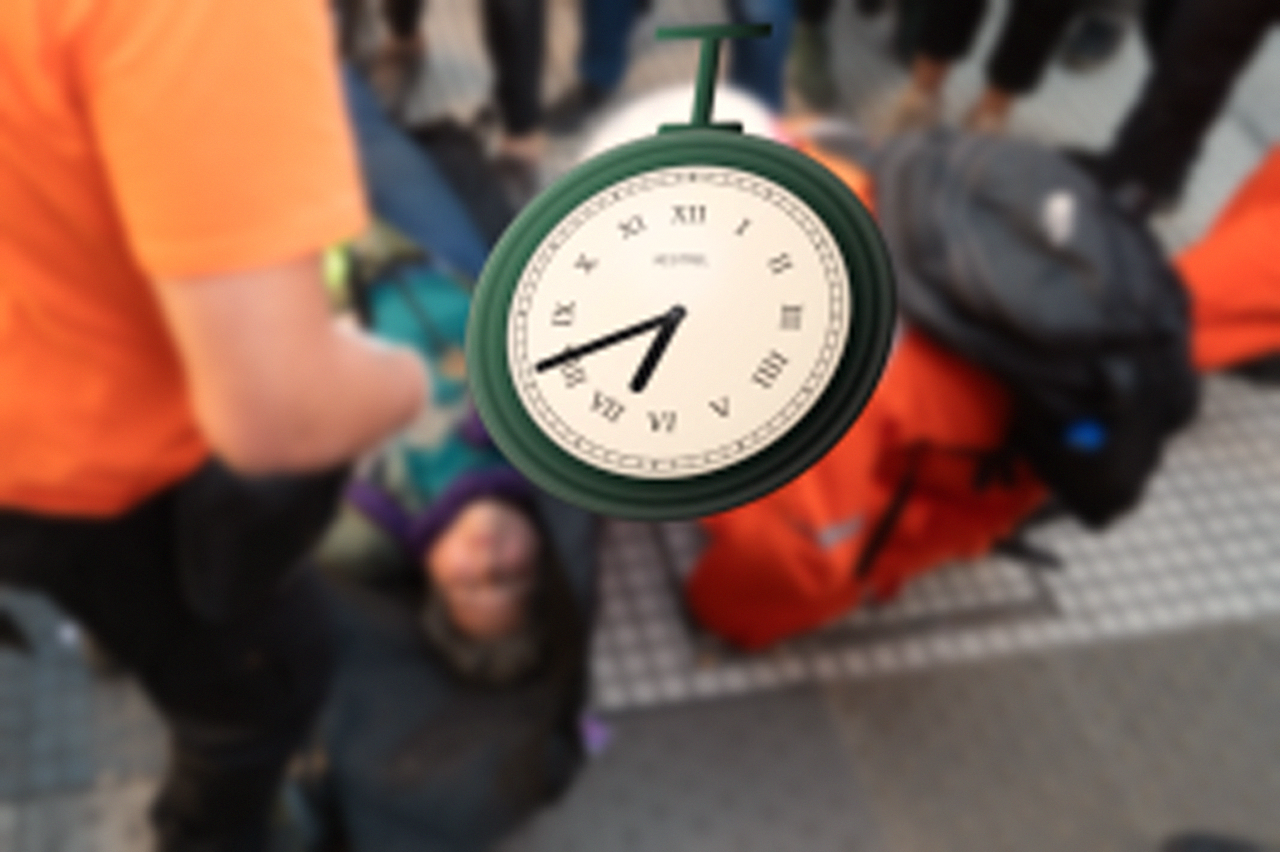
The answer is 6 h 41 min
